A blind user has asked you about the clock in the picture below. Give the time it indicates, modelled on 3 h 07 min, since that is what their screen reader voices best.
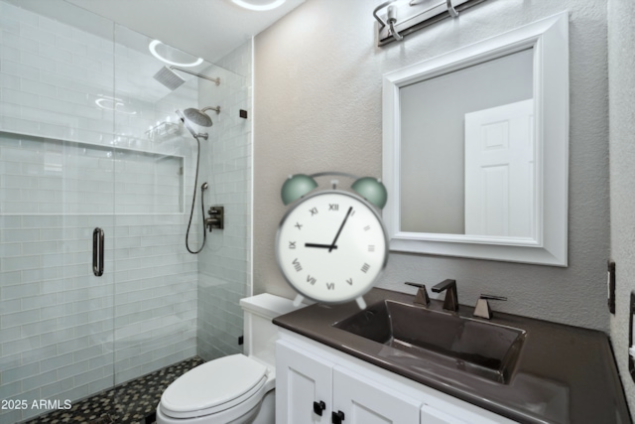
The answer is 9 h 04 min
